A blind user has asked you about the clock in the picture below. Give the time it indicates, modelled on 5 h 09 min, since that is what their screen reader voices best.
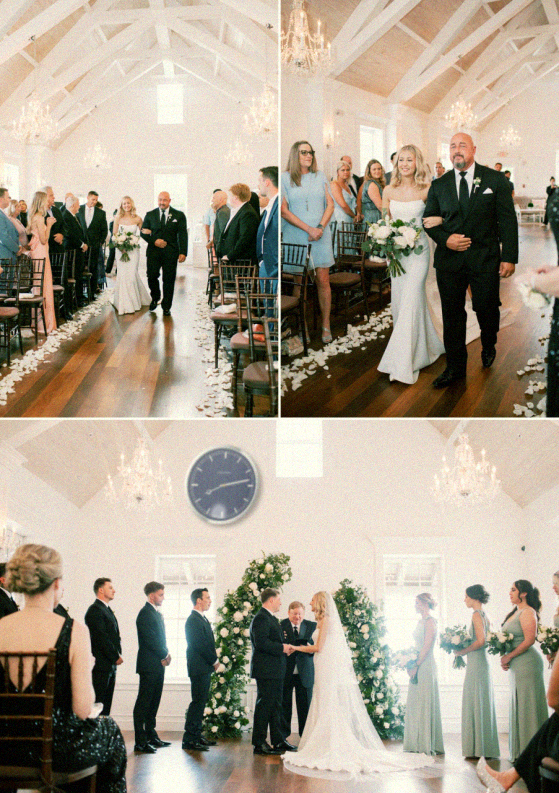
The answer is 8 h 13 min
